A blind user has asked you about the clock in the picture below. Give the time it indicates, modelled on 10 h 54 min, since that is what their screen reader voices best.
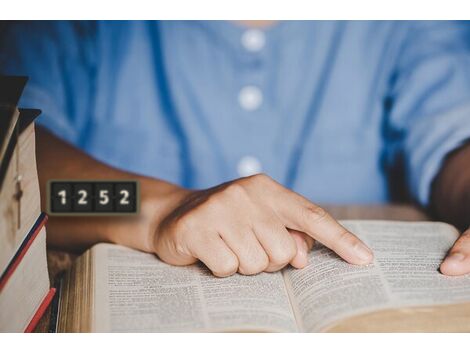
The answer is 12 h 52 min
